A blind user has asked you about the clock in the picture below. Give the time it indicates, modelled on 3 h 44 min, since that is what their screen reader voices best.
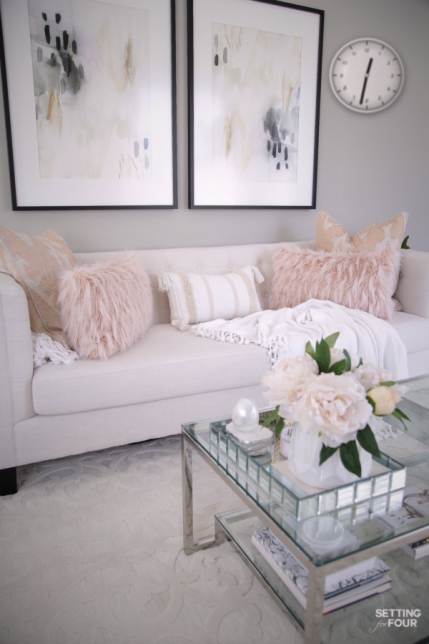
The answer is 12 h 32 min
